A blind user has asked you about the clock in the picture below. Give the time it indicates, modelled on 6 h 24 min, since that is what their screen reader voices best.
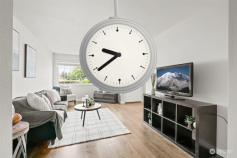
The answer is 9 h 39 min
